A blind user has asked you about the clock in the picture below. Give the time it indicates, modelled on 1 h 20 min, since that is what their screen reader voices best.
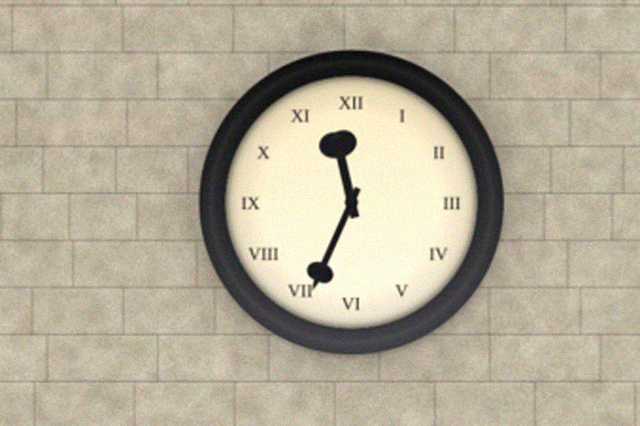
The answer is 11 h 34 min
